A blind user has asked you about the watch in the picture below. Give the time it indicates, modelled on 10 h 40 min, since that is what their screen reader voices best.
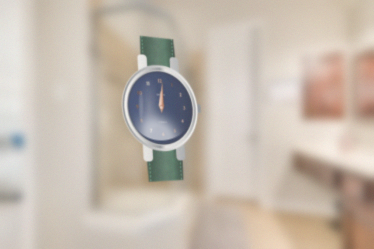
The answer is 12 h 01 min
